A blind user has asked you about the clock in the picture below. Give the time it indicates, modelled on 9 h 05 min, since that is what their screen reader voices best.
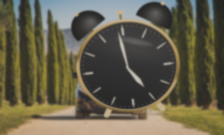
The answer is 4 h 59 min
